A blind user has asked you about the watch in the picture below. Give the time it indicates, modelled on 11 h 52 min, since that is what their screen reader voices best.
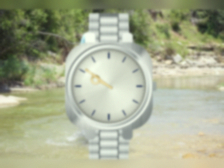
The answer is 9 h 51 min
